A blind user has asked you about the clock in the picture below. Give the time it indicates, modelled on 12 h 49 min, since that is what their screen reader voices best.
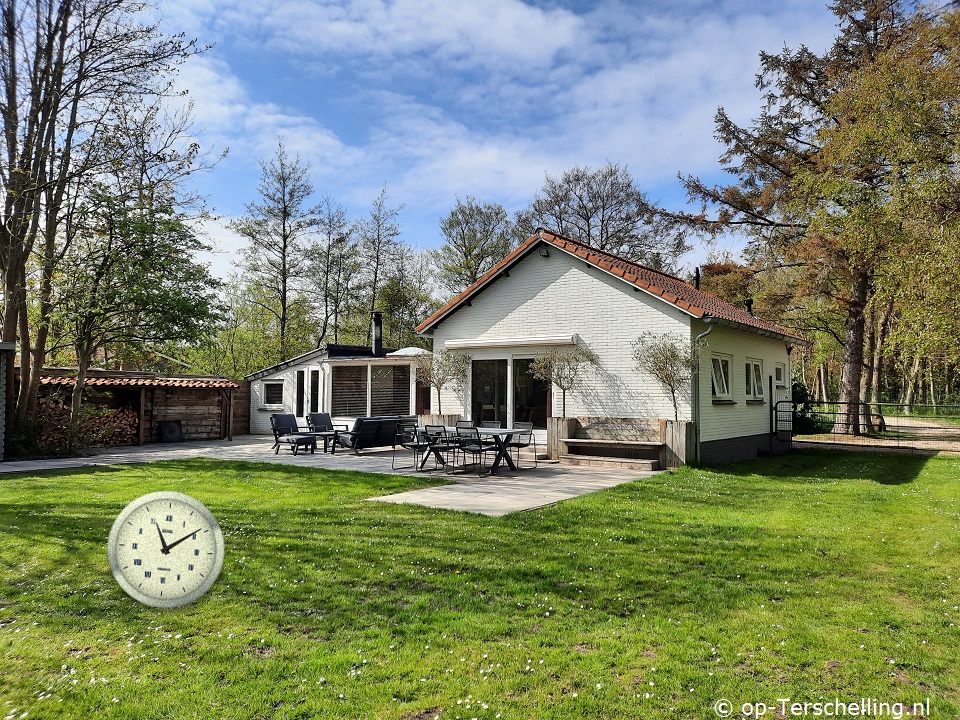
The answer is 11 h 09 min
